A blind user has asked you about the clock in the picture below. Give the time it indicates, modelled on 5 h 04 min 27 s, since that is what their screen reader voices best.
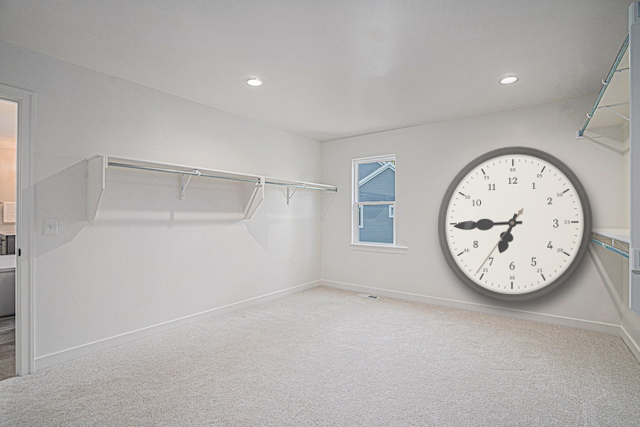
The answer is 6 h 44 min 36 s
